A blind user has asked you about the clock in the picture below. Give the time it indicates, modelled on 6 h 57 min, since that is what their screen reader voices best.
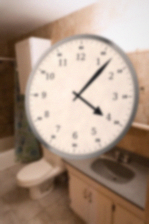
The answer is 4 h 07 min
